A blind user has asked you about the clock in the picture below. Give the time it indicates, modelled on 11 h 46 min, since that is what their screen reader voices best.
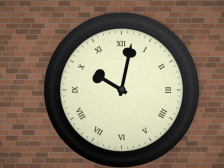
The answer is 10 h 02 min
